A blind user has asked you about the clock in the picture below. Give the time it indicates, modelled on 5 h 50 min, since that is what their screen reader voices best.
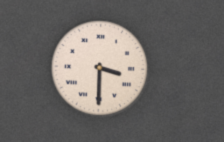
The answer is 3 h 30 min
